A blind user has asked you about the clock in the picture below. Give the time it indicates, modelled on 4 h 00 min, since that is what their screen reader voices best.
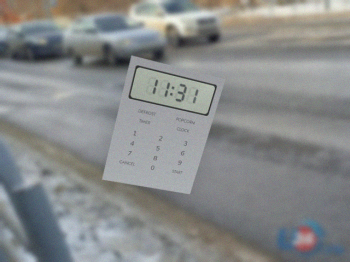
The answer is 11 h 31 min
